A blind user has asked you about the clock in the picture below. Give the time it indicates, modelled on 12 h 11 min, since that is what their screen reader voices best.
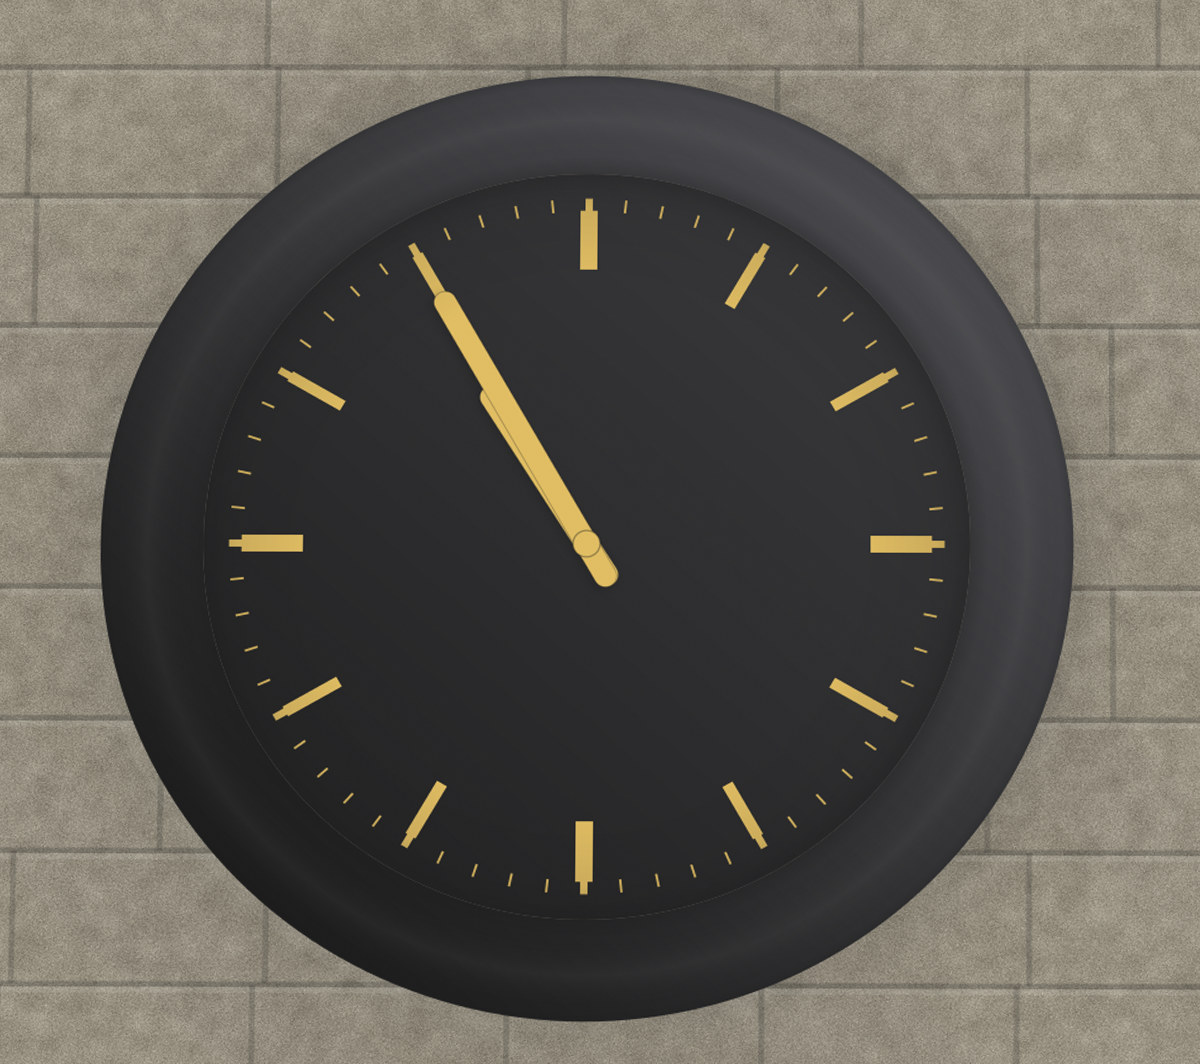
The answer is 10 h 55 min
